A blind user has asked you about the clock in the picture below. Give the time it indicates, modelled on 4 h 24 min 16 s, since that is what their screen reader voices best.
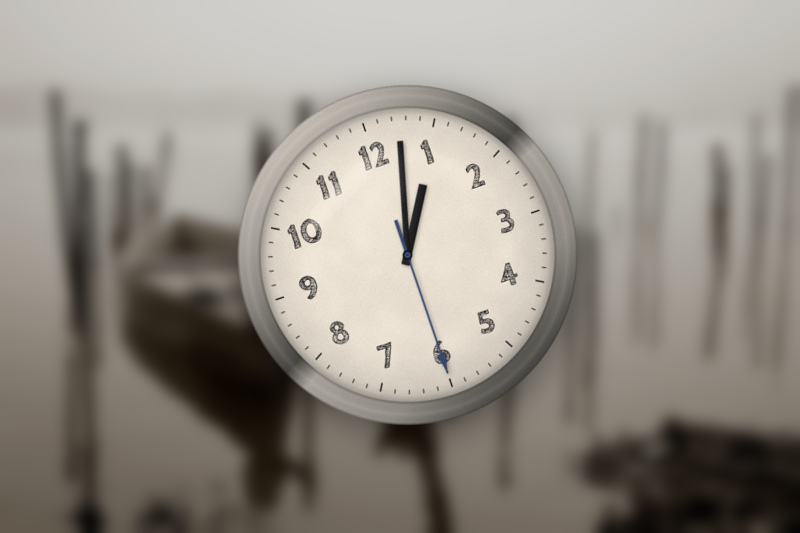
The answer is 1 h 02 min 30 s
